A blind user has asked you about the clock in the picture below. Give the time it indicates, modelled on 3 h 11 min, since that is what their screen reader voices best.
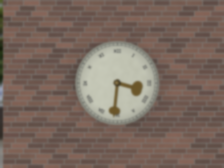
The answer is 3 h 31 min
